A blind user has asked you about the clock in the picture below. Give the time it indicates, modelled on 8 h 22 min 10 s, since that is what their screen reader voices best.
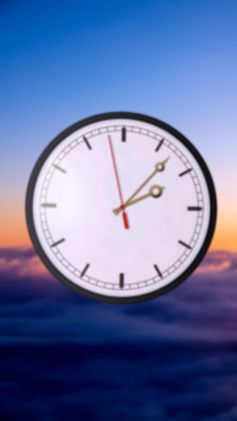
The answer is 2 h 06 min 58 s
